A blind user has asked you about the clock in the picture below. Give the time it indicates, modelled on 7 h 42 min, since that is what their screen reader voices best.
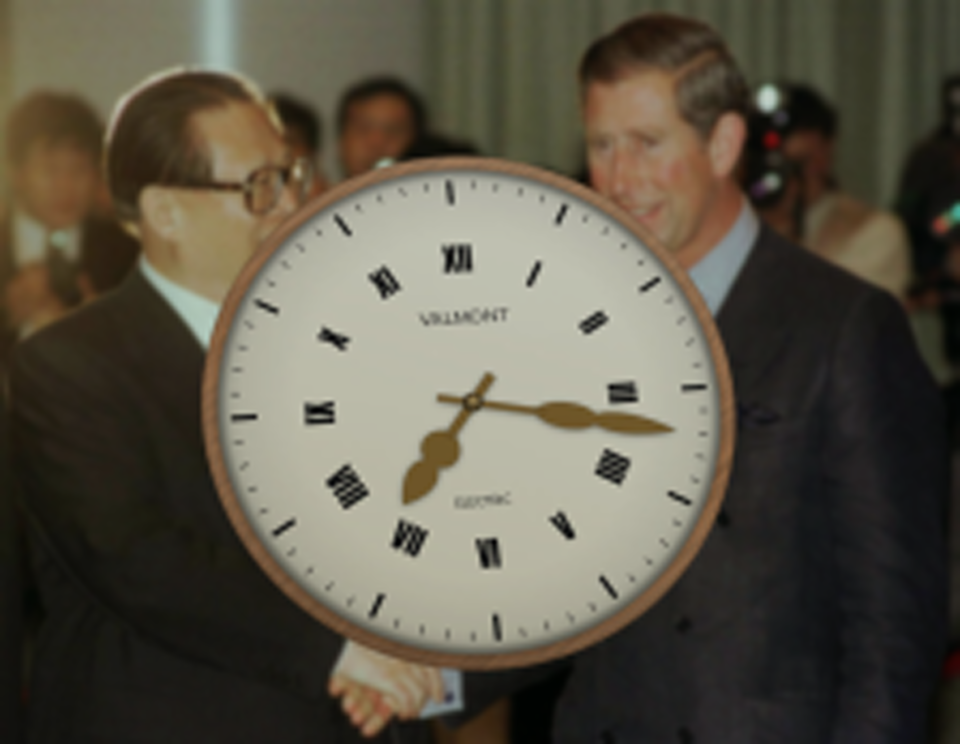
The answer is 7 h 17 min
